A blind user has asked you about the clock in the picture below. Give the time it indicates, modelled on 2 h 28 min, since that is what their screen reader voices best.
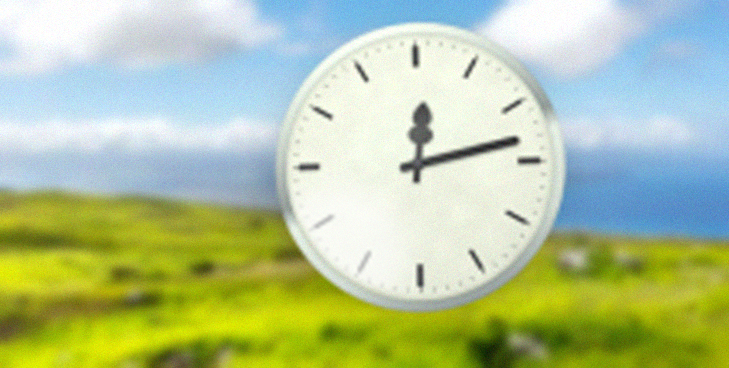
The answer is 12 h 13 min
